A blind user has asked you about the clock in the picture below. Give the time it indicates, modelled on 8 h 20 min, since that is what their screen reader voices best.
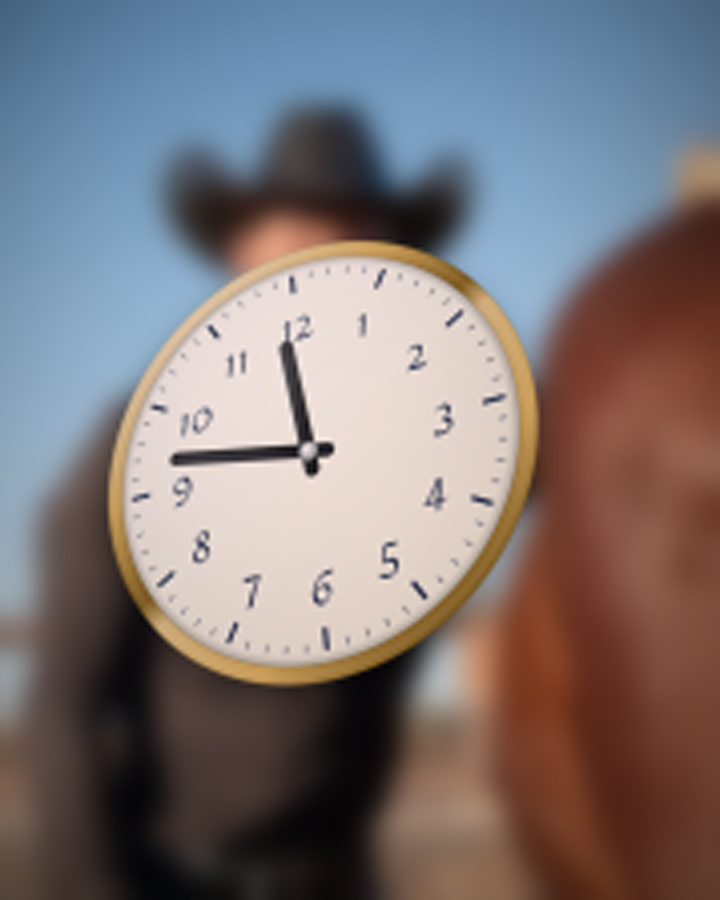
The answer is 11 h 47 min
